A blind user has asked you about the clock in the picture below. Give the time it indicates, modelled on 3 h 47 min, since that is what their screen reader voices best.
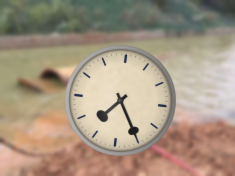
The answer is 7 h 25 min
